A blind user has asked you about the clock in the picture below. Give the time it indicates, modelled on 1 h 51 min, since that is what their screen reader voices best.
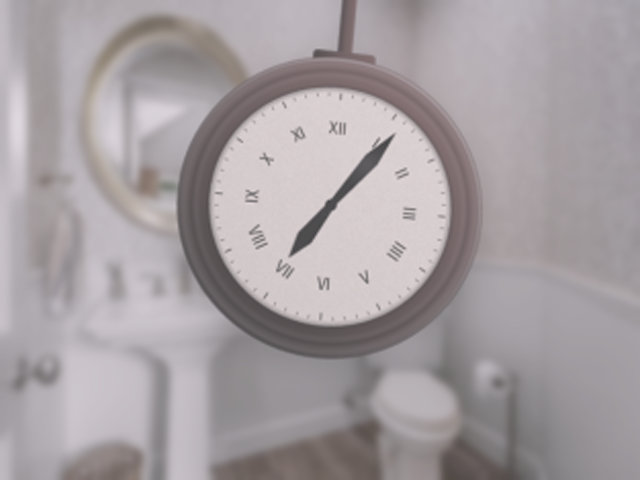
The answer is 7 h 06 min
